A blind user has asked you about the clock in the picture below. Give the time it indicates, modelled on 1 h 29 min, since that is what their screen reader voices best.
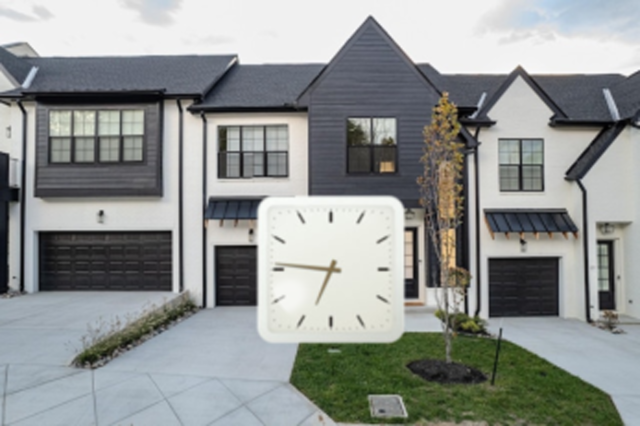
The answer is 6 h 46 min
